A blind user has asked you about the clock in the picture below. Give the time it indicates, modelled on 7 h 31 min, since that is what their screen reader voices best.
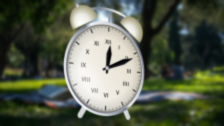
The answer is 12 h 11 min
